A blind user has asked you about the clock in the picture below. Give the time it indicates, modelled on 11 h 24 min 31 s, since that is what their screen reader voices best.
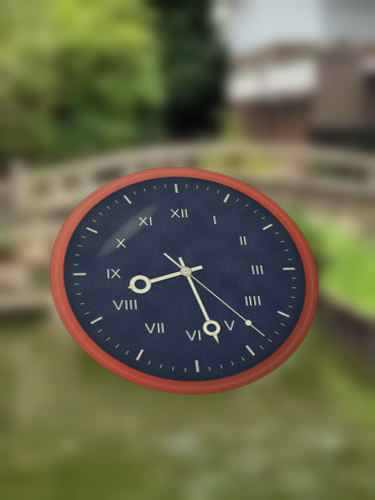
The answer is 8 h 27 min 23 s
